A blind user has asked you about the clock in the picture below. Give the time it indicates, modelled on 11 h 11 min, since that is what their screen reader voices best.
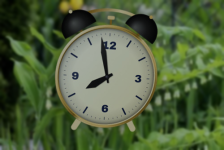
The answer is 7 h 58 min
